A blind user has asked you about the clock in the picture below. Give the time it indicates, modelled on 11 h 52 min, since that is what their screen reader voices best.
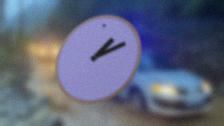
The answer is 1 h 10 min
